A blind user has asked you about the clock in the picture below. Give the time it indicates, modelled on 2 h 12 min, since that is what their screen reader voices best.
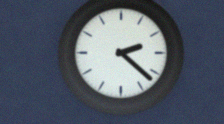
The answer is 2 h 22 min
